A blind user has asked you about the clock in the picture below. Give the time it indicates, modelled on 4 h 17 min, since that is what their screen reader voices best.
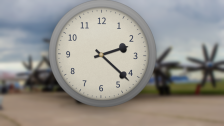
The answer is 2 h 22 min
